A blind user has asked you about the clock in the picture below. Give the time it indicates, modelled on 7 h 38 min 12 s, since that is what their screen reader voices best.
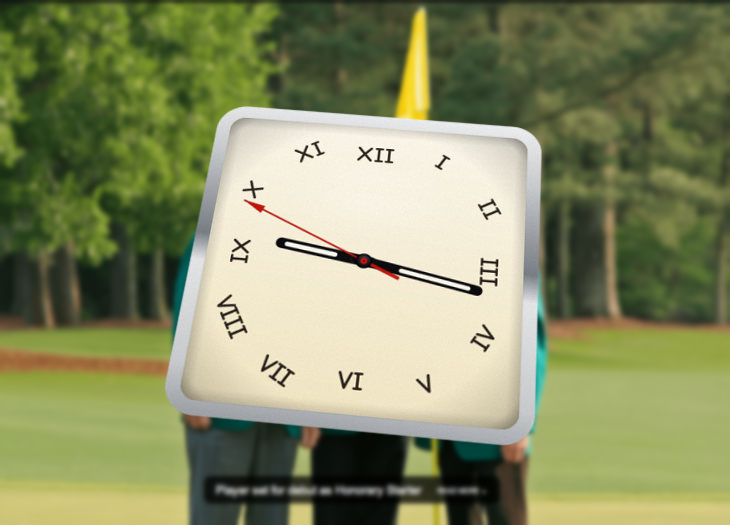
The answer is 9 h 16 min 49 s
